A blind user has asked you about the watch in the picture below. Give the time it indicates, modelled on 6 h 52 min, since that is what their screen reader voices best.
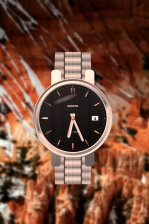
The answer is 6 h 26 min
